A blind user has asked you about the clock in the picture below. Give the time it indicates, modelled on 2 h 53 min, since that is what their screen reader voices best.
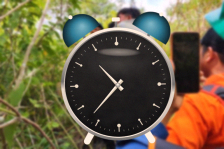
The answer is 10 h 37 min
